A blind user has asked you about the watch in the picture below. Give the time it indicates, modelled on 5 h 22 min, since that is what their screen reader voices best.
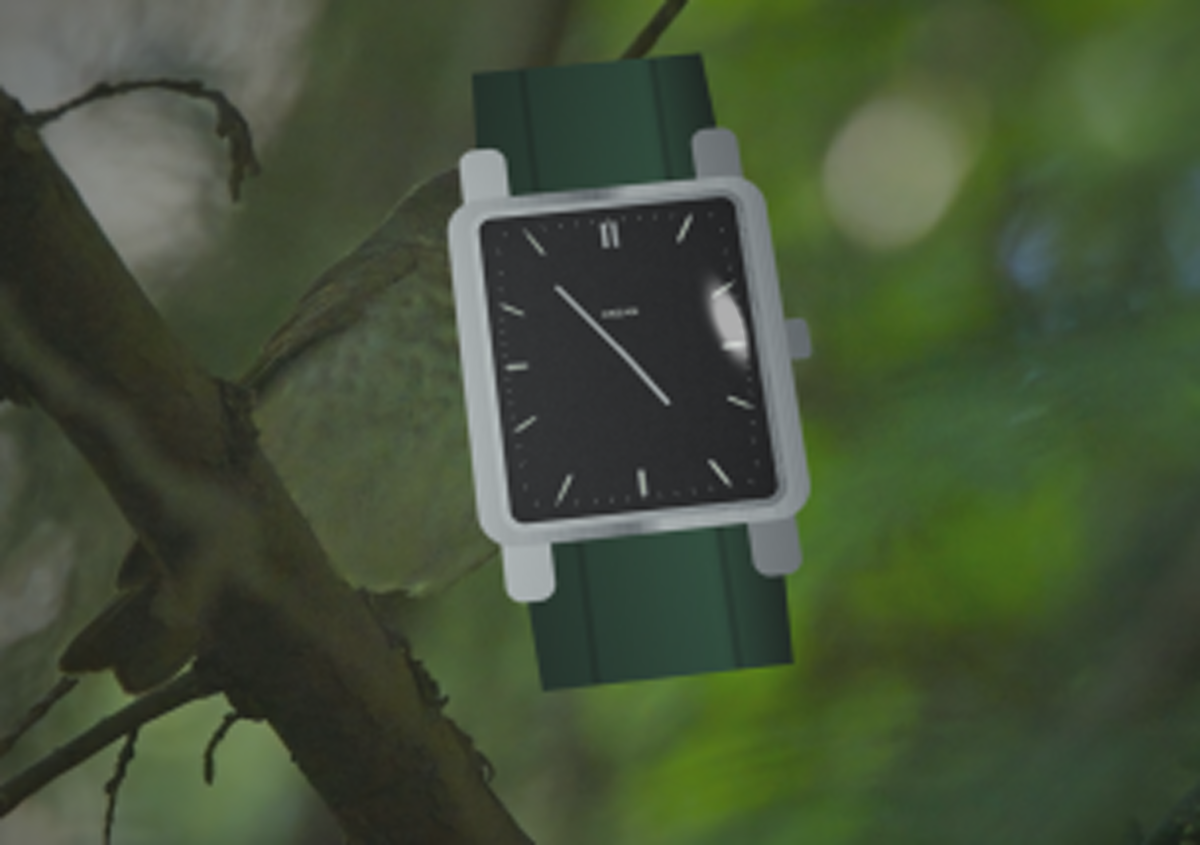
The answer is 4 h 54 min
